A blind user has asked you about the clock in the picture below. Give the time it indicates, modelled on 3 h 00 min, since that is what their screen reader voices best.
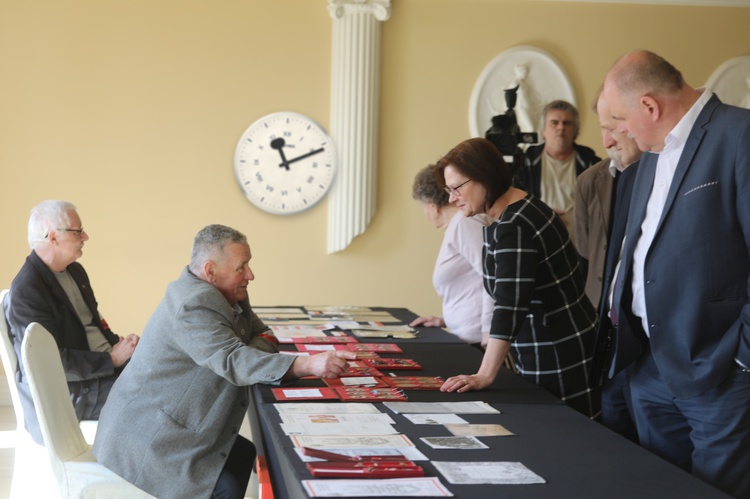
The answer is 11 h 11 min
